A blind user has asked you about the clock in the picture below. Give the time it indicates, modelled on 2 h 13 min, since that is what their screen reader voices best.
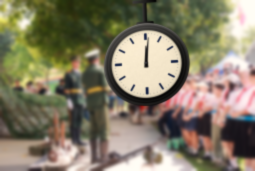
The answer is 12 h 01 min
